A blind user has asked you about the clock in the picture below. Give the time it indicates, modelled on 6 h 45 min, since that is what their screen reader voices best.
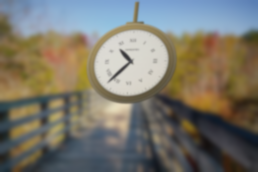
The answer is 10 h 37 min
